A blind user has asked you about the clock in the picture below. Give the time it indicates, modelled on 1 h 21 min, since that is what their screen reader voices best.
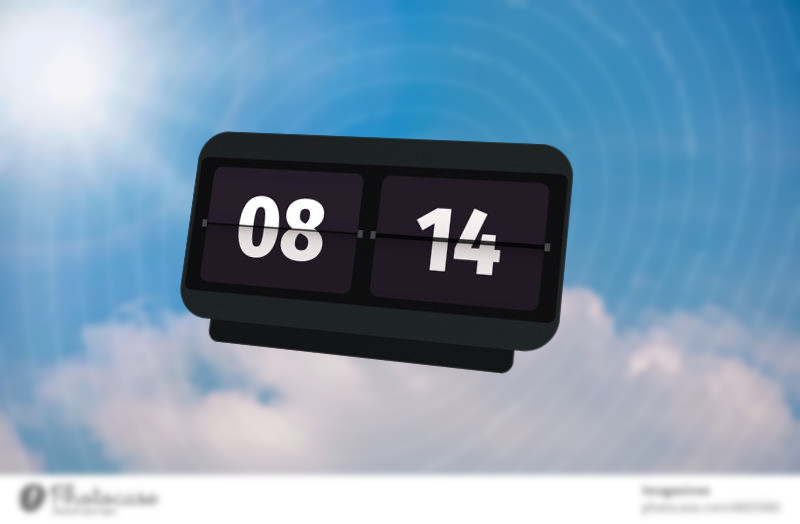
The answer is 8 h 14 min
